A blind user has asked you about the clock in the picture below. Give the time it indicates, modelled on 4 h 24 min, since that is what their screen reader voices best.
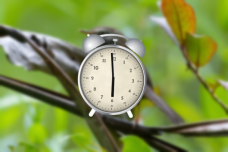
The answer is 5 h 59 min
